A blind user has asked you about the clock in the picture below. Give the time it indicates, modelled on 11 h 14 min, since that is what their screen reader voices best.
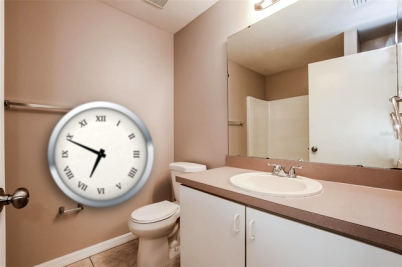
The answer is 6 h 49 min
